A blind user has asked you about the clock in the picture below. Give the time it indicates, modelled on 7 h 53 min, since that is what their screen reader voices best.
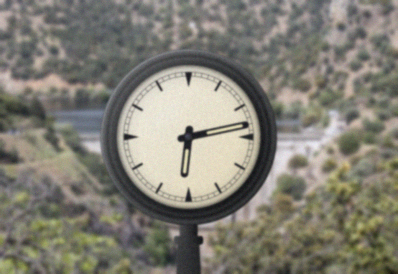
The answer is 6 h 13 min
